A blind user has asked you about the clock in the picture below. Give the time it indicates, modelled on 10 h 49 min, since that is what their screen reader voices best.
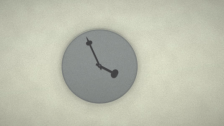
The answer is 3 h 56 min
